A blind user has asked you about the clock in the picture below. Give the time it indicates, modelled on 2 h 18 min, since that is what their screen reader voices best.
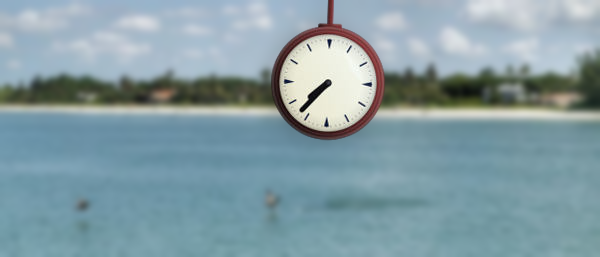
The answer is 7 h 37 min
